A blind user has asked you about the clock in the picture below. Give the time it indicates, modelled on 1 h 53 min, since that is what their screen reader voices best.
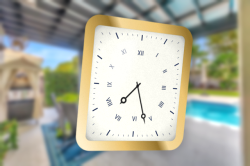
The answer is 7 h 27 min
